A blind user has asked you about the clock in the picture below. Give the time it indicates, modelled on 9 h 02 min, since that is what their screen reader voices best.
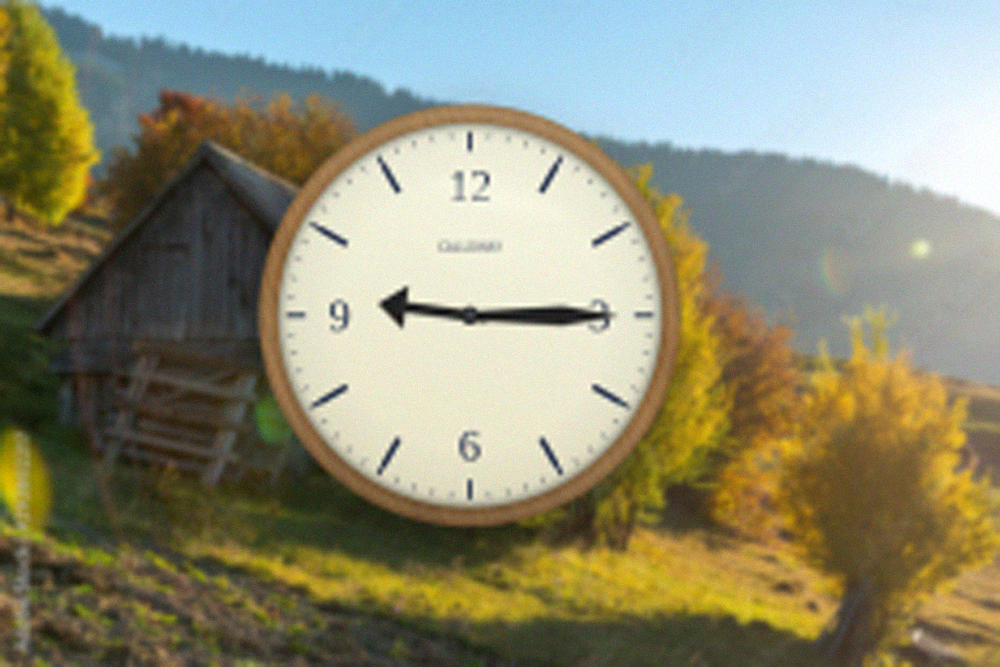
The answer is 9 h 15 min
